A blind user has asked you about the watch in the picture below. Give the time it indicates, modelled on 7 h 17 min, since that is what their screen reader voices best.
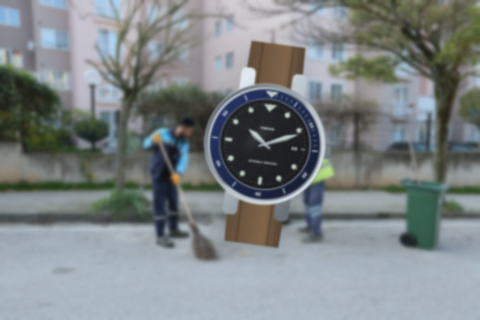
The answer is 10 h 11 min
